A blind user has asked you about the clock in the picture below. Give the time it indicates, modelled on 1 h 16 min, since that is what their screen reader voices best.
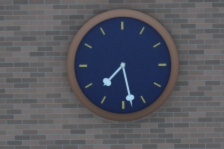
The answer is 7 h 28 min
